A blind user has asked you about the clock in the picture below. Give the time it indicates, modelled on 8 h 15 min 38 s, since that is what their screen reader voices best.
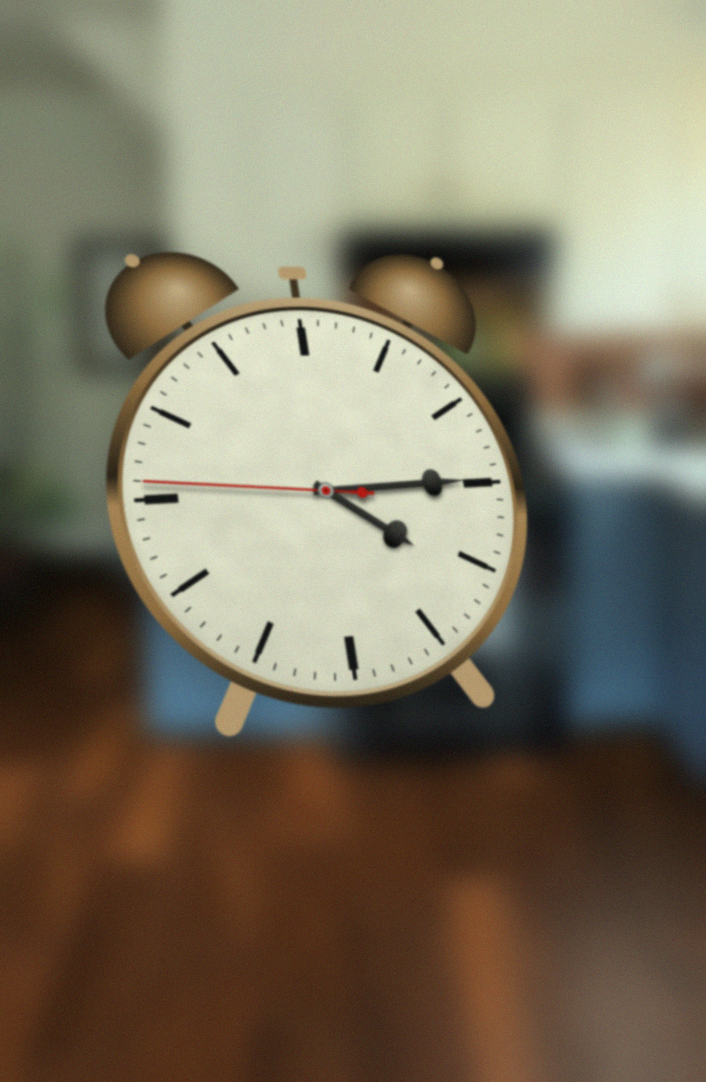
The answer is 4 h 14 min 46 s
